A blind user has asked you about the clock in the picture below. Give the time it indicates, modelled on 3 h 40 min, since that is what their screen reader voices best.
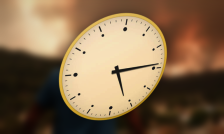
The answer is 5 h 14 min
